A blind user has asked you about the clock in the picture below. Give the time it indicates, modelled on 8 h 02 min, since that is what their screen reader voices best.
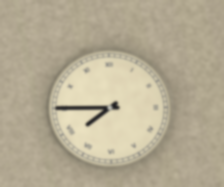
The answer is 7 h 45 min
